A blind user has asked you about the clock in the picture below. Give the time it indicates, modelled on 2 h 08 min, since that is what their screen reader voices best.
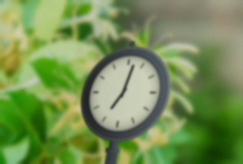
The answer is 7 h 02 min
